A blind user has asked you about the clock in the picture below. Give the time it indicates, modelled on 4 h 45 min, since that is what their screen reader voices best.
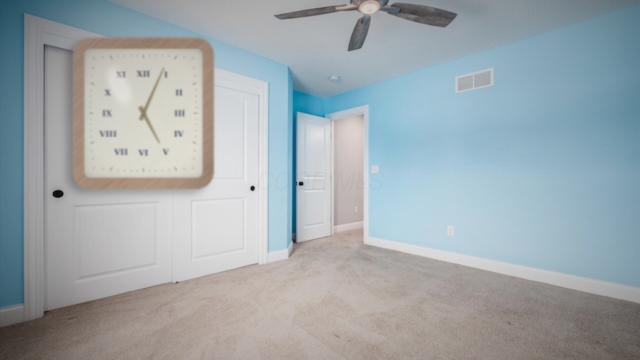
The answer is 5 h 04 min
